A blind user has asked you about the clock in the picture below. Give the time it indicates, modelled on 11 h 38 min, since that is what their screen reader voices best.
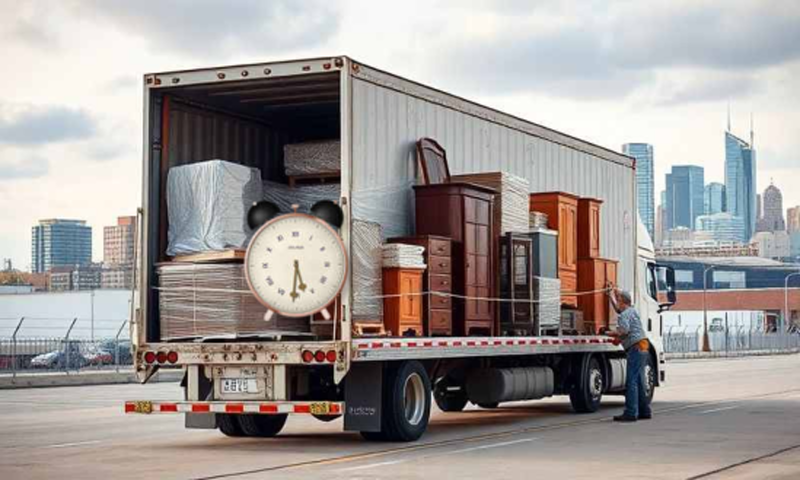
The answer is 5 h 31 min
